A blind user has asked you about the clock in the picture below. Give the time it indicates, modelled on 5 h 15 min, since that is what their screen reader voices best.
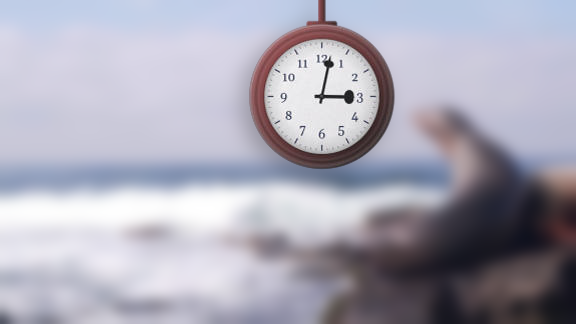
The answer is 3 h 02 min
